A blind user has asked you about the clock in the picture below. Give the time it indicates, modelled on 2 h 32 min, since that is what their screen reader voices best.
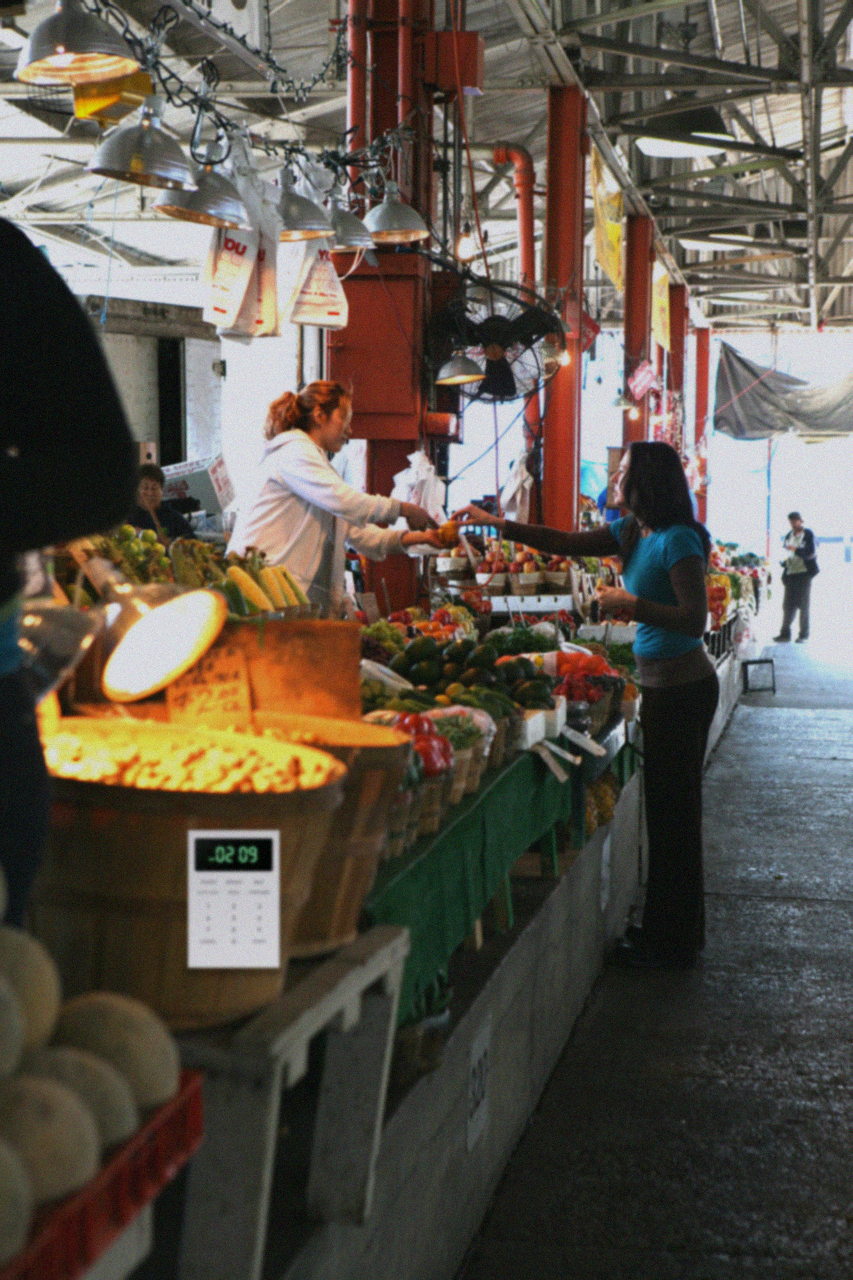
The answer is 2 h 09 min
